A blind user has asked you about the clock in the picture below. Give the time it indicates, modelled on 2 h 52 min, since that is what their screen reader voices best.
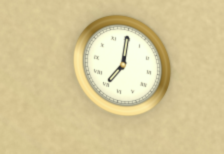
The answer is 7 h 00 min
